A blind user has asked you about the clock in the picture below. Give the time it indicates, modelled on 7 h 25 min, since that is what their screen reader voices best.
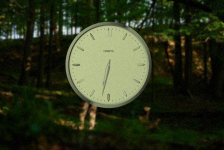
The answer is 6 h 32 min
